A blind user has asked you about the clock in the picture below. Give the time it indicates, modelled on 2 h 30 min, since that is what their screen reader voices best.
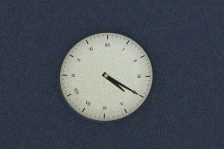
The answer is 4 h 20 min
